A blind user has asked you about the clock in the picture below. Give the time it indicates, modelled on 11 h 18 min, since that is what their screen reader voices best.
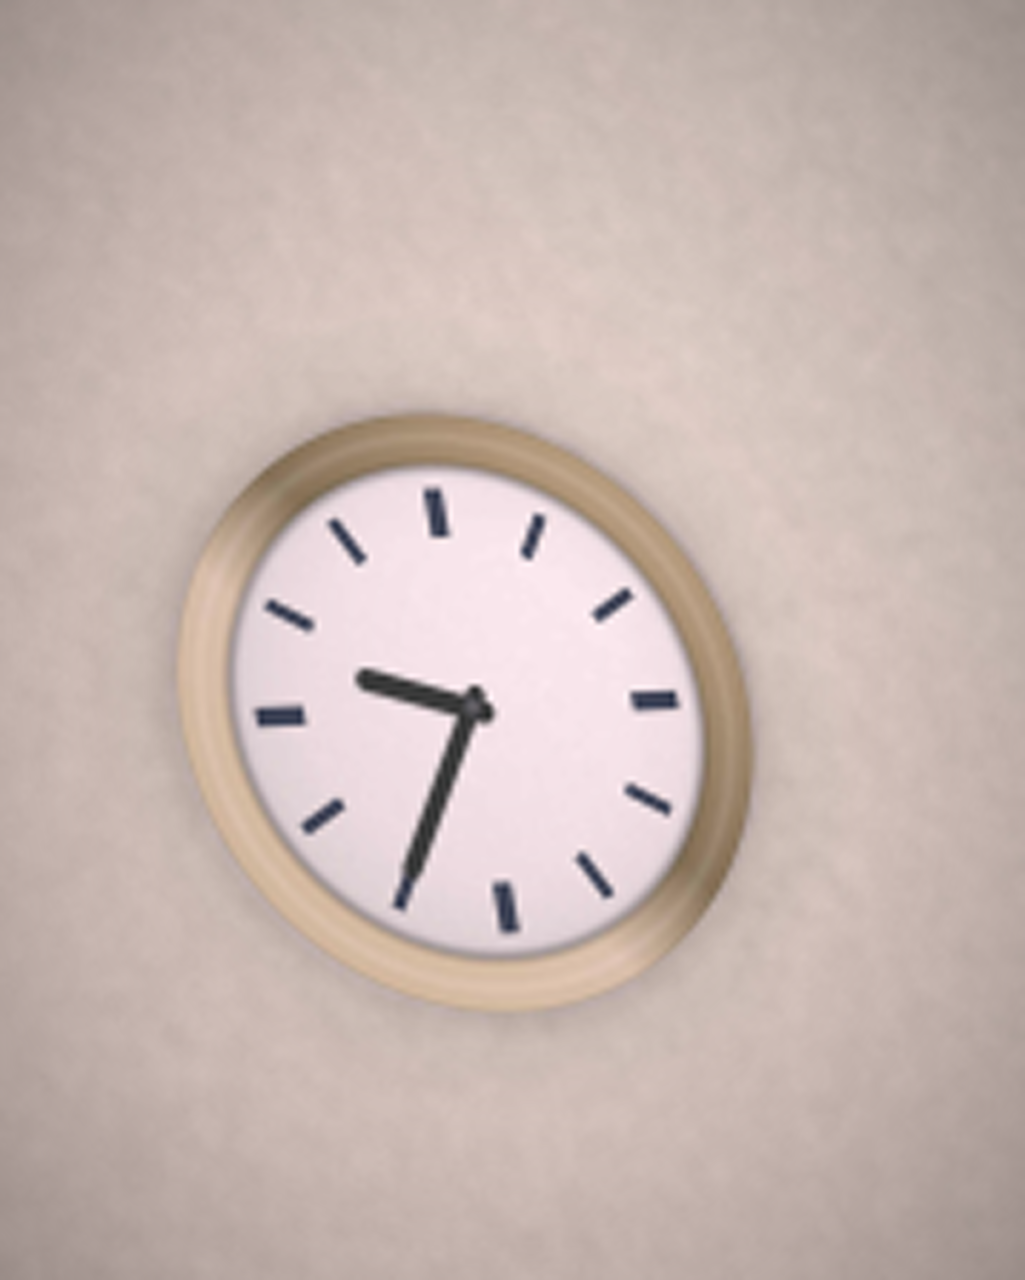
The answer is 9 h 35 min
